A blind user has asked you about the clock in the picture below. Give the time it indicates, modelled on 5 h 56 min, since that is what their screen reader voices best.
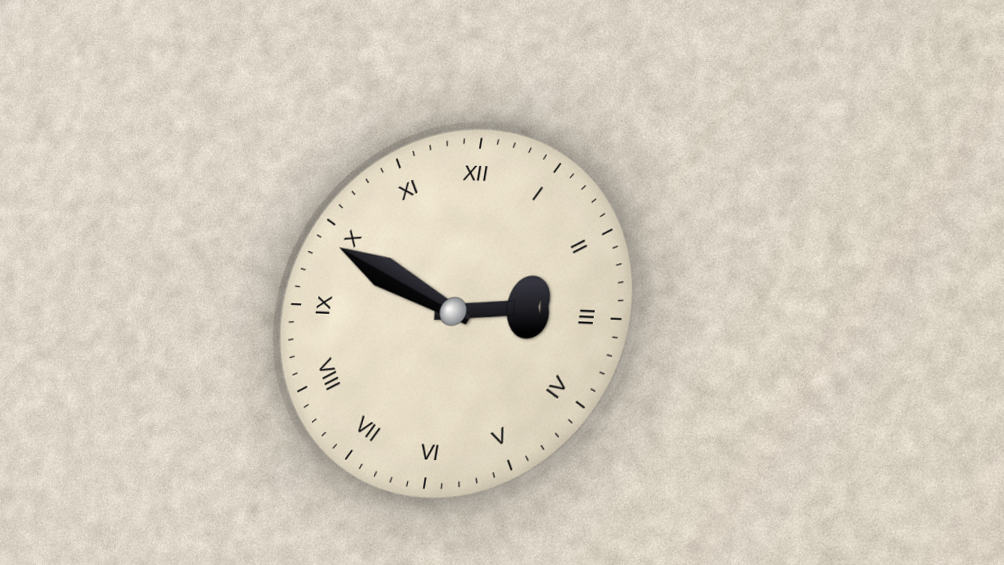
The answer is 2 h 49 min
